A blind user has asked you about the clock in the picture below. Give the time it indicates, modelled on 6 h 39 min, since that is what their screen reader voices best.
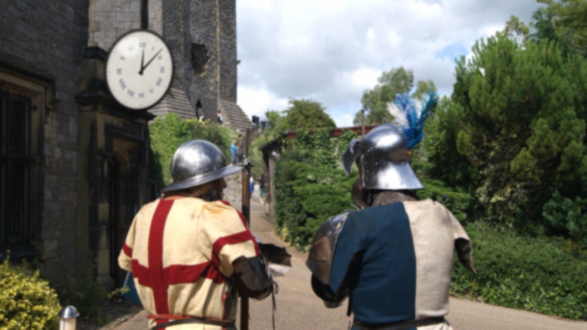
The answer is 12 h 08 min
